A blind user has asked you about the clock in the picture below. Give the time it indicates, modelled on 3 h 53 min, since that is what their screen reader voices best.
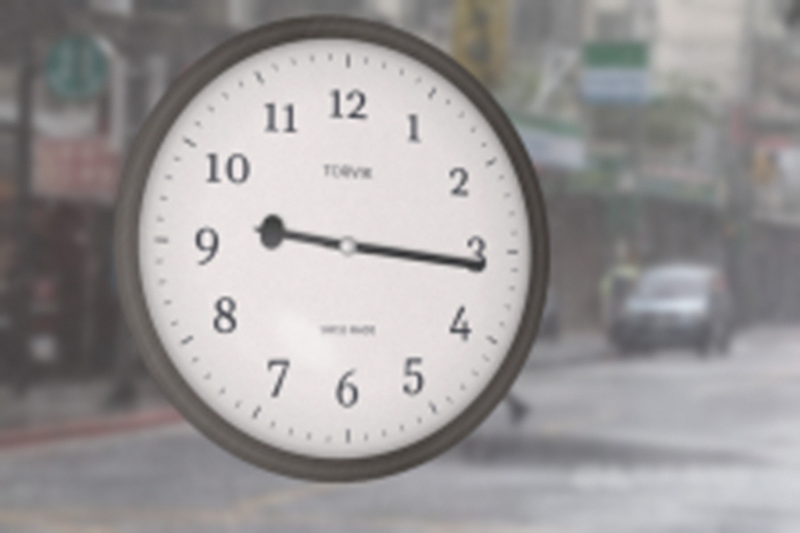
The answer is 9 h 16 min
